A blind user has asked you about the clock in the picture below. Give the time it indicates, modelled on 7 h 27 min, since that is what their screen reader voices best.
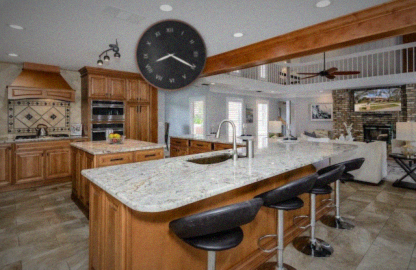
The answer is 8 h 20 min
